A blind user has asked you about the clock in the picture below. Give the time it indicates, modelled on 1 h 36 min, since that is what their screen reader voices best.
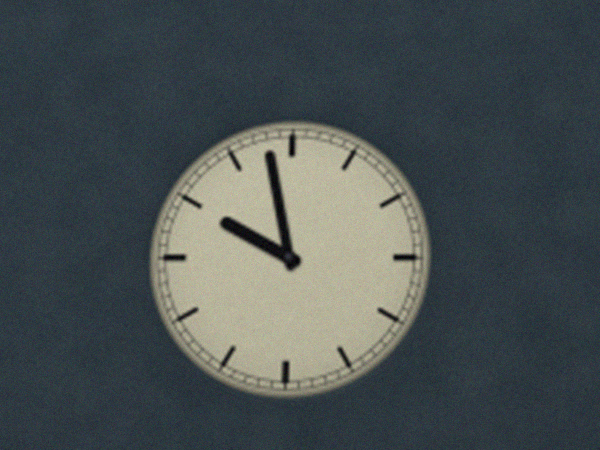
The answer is 9 h 58 min
